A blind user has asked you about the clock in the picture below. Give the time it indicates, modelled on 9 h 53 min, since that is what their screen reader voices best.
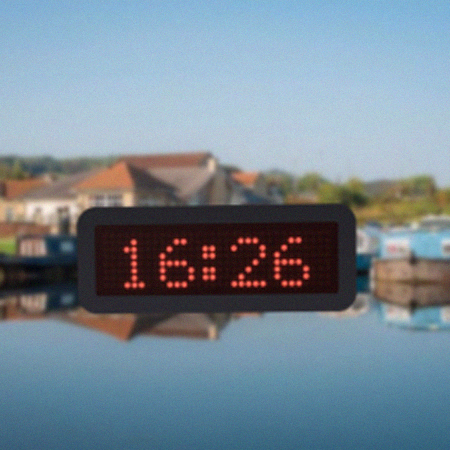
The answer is 16 h 26 min
